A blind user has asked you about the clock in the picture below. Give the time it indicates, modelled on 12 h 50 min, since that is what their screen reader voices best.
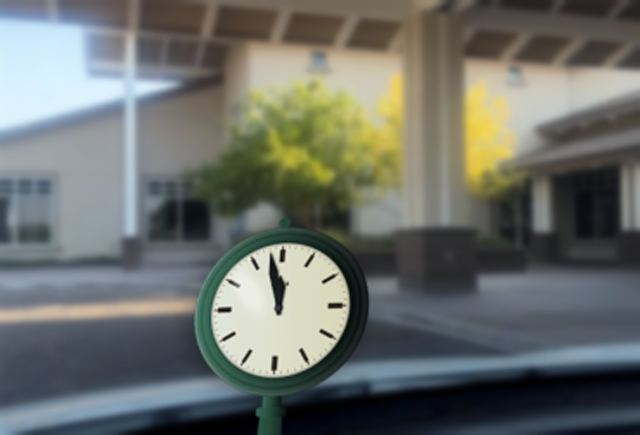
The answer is 11 h 58 min
